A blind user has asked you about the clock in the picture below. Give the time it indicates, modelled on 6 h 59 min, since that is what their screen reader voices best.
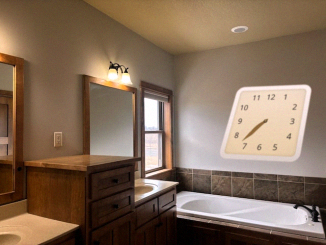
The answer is 7 h 37 min
